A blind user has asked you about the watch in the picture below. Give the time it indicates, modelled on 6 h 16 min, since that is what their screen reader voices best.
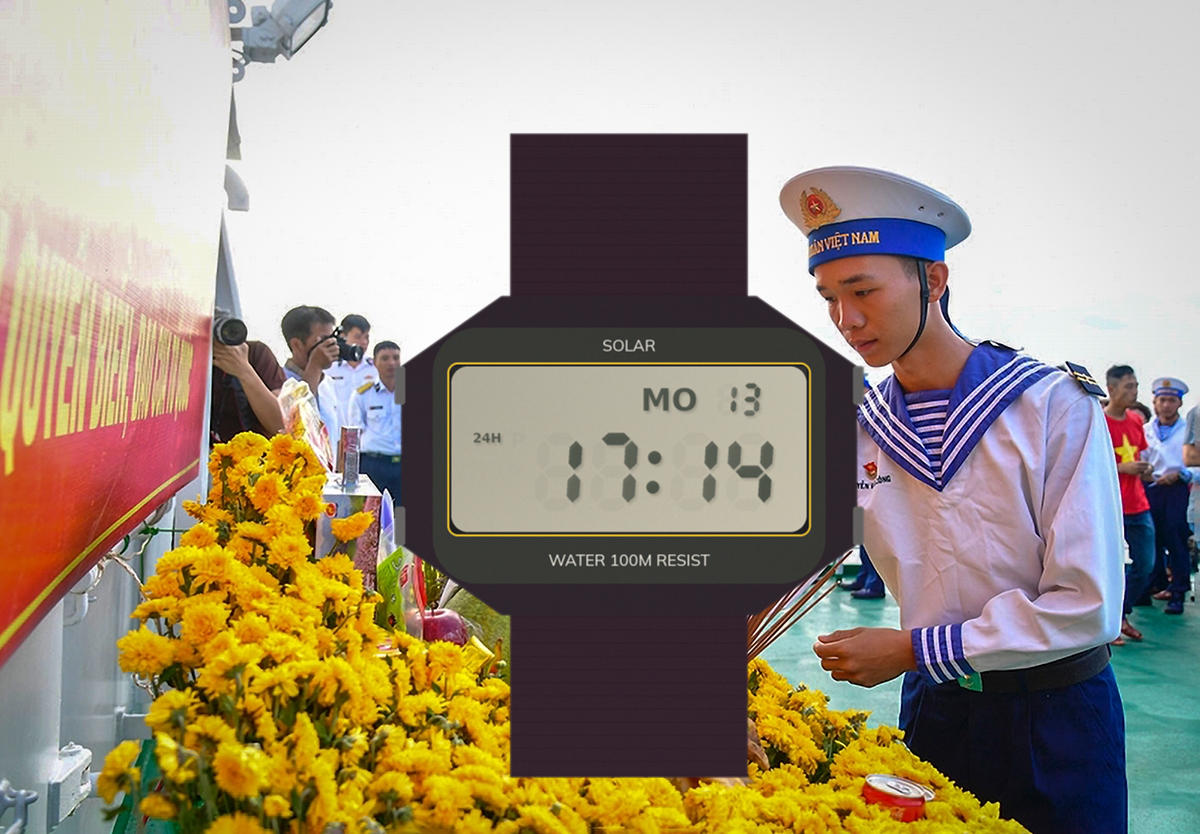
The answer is 17 h 14 min
